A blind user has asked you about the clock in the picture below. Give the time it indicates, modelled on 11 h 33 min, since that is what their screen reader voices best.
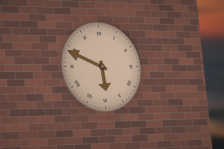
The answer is 5 h 49 min
